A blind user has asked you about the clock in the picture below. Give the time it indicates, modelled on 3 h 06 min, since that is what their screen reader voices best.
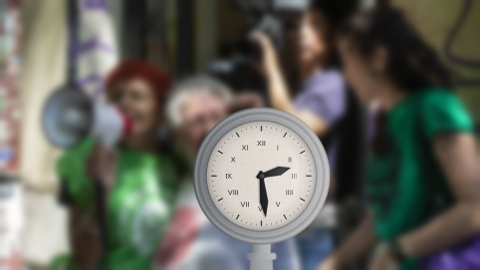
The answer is 2 h 29 min
